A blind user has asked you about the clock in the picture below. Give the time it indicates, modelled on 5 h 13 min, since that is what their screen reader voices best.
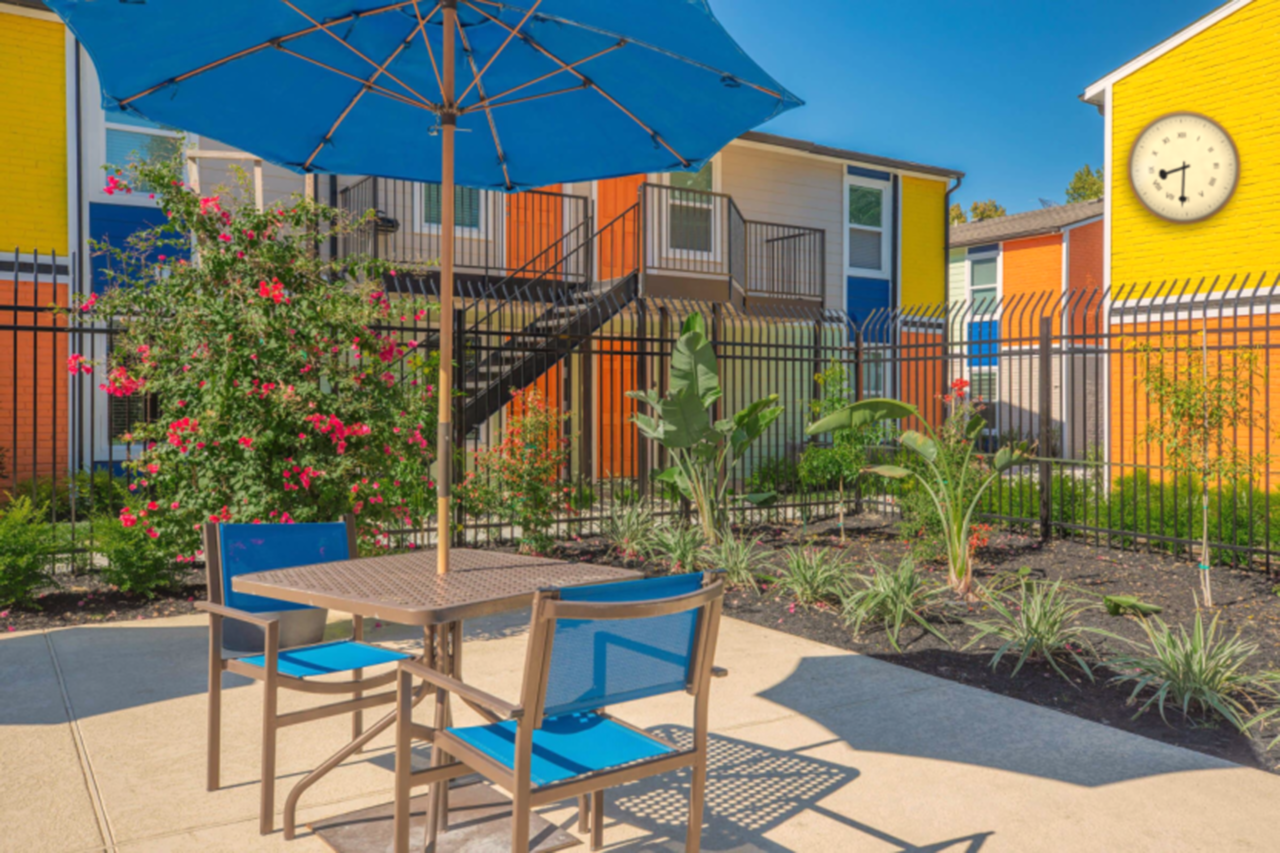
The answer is 8 h 31 min
